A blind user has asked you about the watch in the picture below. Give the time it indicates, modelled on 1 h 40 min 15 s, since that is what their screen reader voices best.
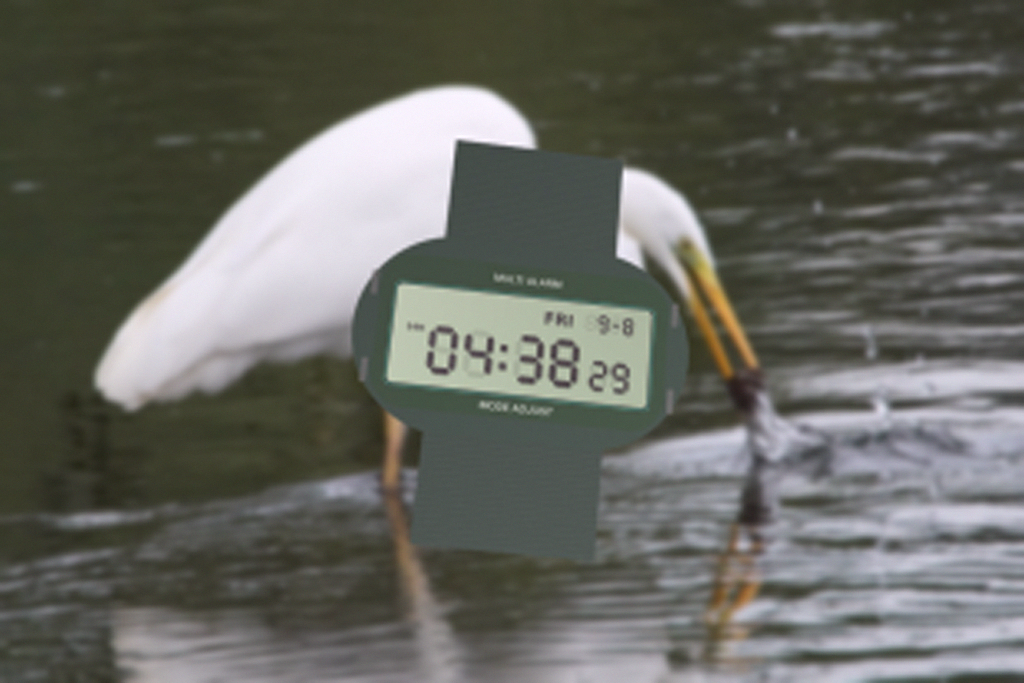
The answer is 4 h 38 min 29 s
